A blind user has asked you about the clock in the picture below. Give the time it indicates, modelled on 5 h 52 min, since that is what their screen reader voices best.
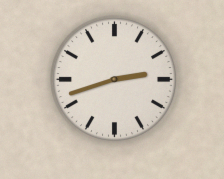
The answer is 2 h 42 min
